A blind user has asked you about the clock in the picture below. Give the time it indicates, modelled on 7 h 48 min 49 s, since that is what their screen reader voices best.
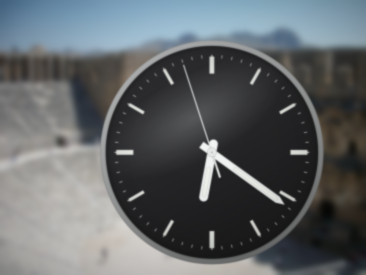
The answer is 6 h 20 min 57 s
